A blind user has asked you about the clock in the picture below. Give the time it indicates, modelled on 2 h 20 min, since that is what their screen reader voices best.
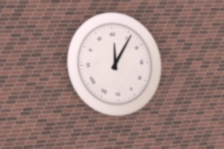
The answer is 12 h 06 min
